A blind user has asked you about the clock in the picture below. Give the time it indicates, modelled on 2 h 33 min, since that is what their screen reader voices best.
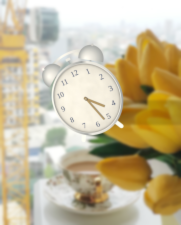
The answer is 4 h 27 min
